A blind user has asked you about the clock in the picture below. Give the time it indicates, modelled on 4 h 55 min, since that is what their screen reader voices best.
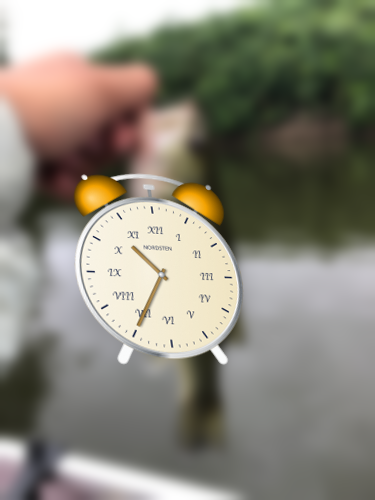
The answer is 10 h 35 min
